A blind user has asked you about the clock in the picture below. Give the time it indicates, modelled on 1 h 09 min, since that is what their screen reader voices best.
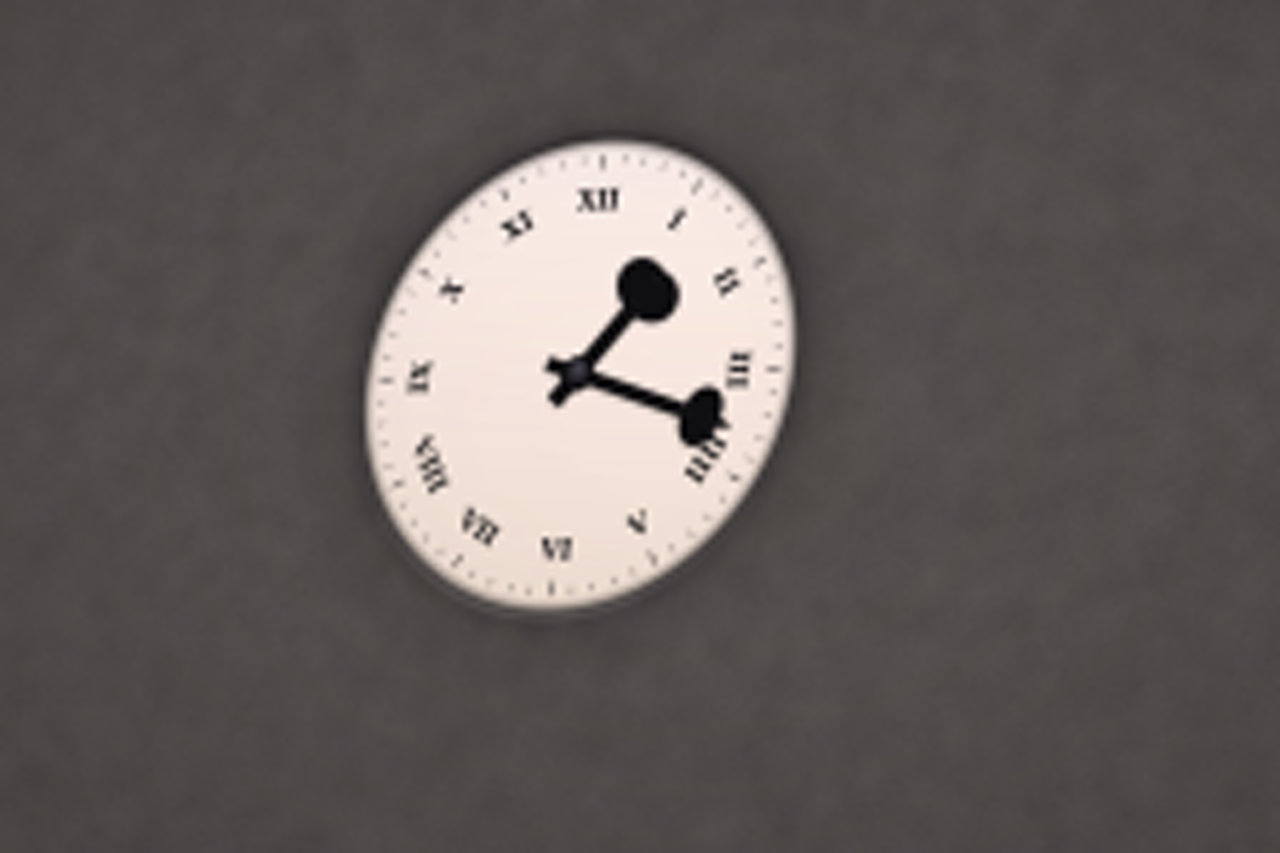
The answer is 1 h 18 min
